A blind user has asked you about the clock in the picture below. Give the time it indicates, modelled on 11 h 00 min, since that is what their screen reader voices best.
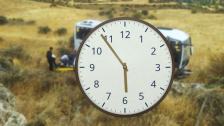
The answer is 5 h 54 min
